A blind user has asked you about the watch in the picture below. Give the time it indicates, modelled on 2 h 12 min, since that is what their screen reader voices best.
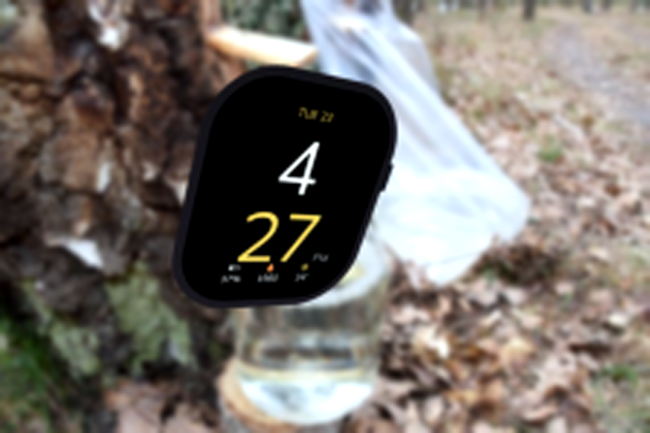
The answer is 4 h 27 min
